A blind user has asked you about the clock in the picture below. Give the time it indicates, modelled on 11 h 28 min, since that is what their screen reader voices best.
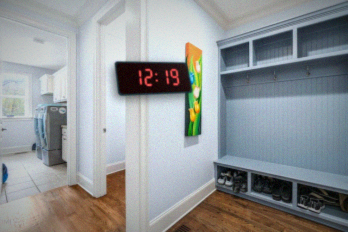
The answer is 12 h 19 min
